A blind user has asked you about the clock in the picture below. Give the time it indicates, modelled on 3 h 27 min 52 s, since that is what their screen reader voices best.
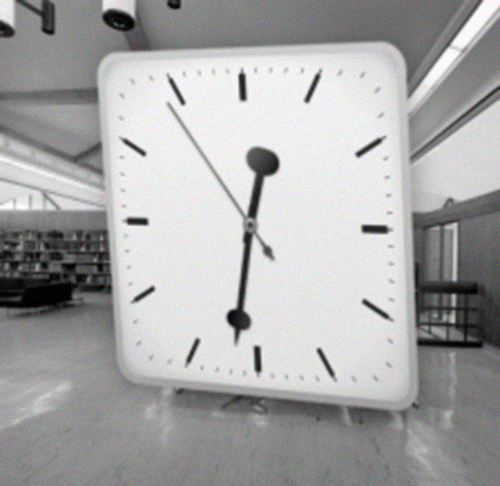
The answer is 12 h 31 min 54 s
